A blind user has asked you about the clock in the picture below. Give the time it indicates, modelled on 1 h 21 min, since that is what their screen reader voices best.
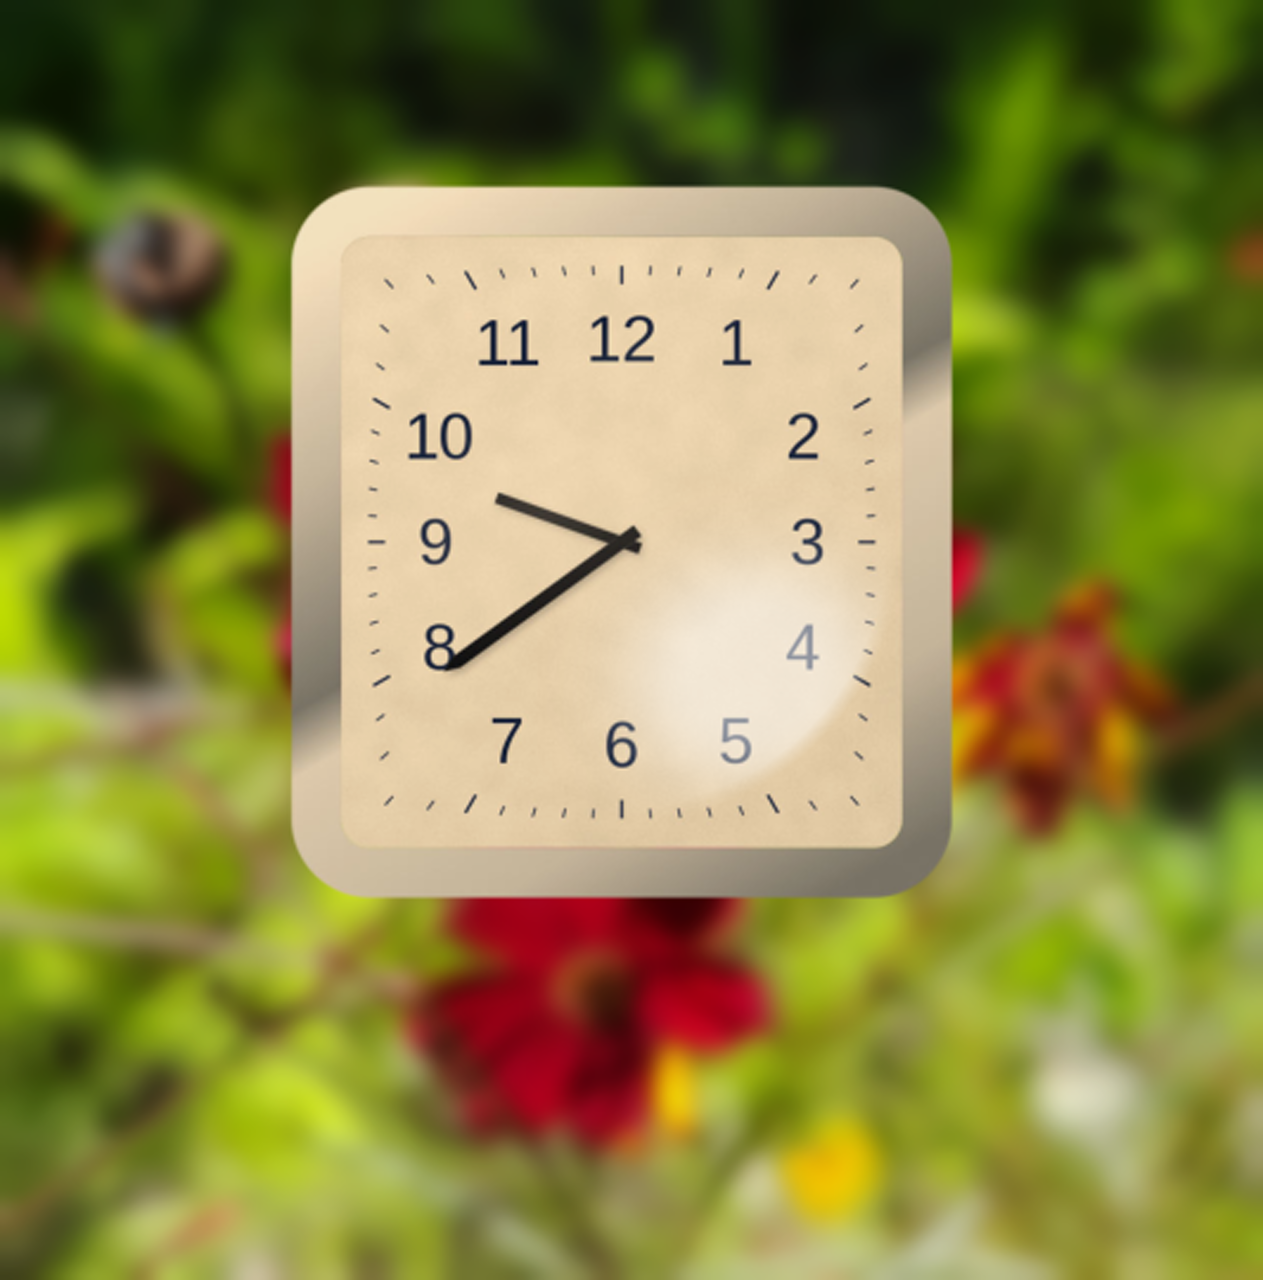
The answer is 9 h 39 min
